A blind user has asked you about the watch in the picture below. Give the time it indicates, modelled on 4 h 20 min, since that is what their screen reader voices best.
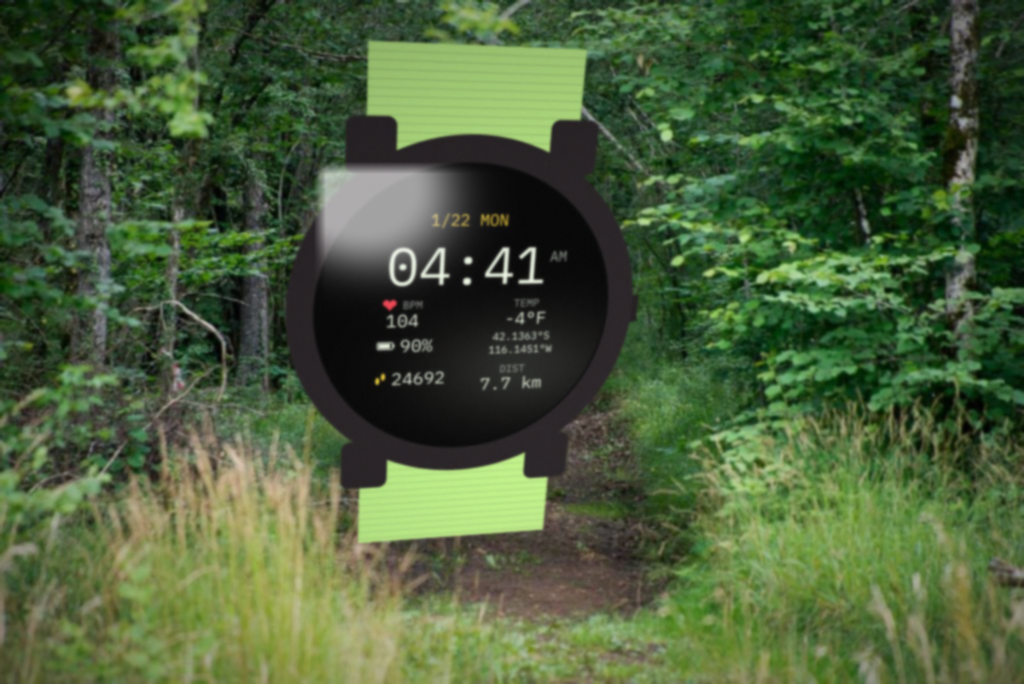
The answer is 4 h 41 min
